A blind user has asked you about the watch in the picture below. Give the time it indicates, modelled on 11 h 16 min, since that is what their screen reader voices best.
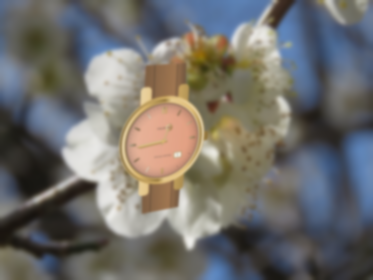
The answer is 12 h 44 min
